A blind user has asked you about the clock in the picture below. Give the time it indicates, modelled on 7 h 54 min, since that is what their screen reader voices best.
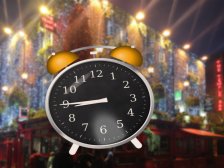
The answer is 8 h 45 min
